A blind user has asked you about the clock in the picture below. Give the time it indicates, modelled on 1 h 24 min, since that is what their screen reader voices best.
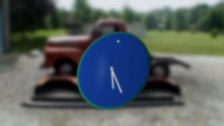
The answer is 5 h 24 min
